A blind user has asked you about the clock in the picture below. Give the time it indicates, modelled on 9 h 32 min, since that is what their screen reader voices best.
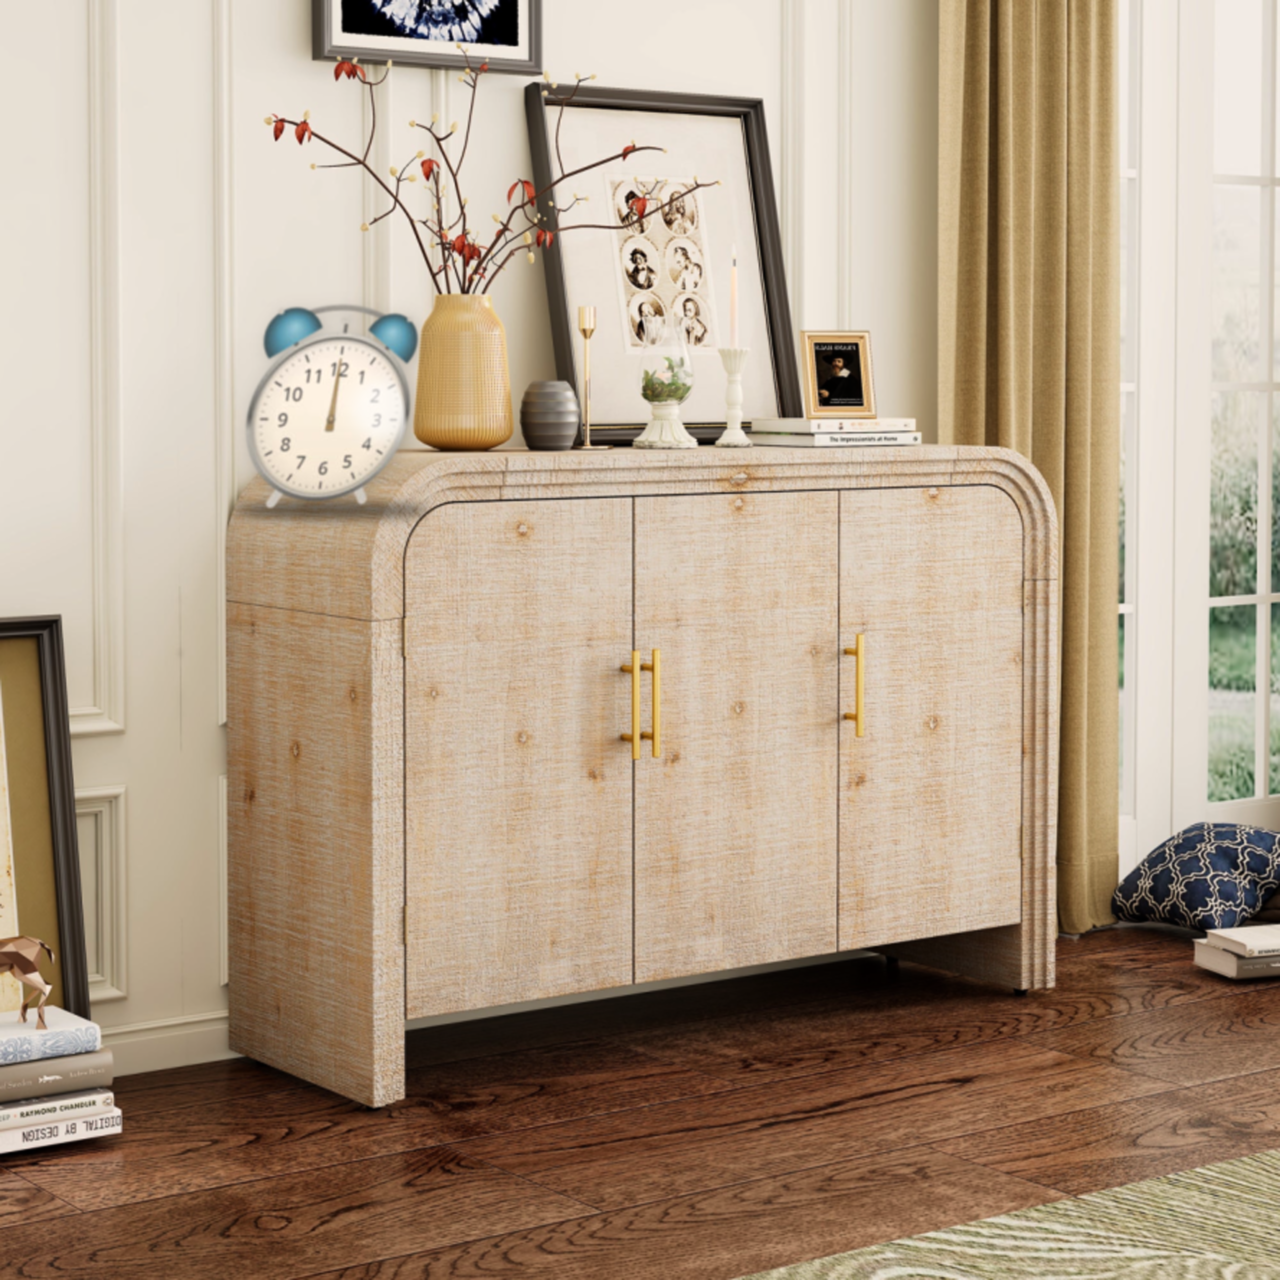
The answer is 12 h 00 min
